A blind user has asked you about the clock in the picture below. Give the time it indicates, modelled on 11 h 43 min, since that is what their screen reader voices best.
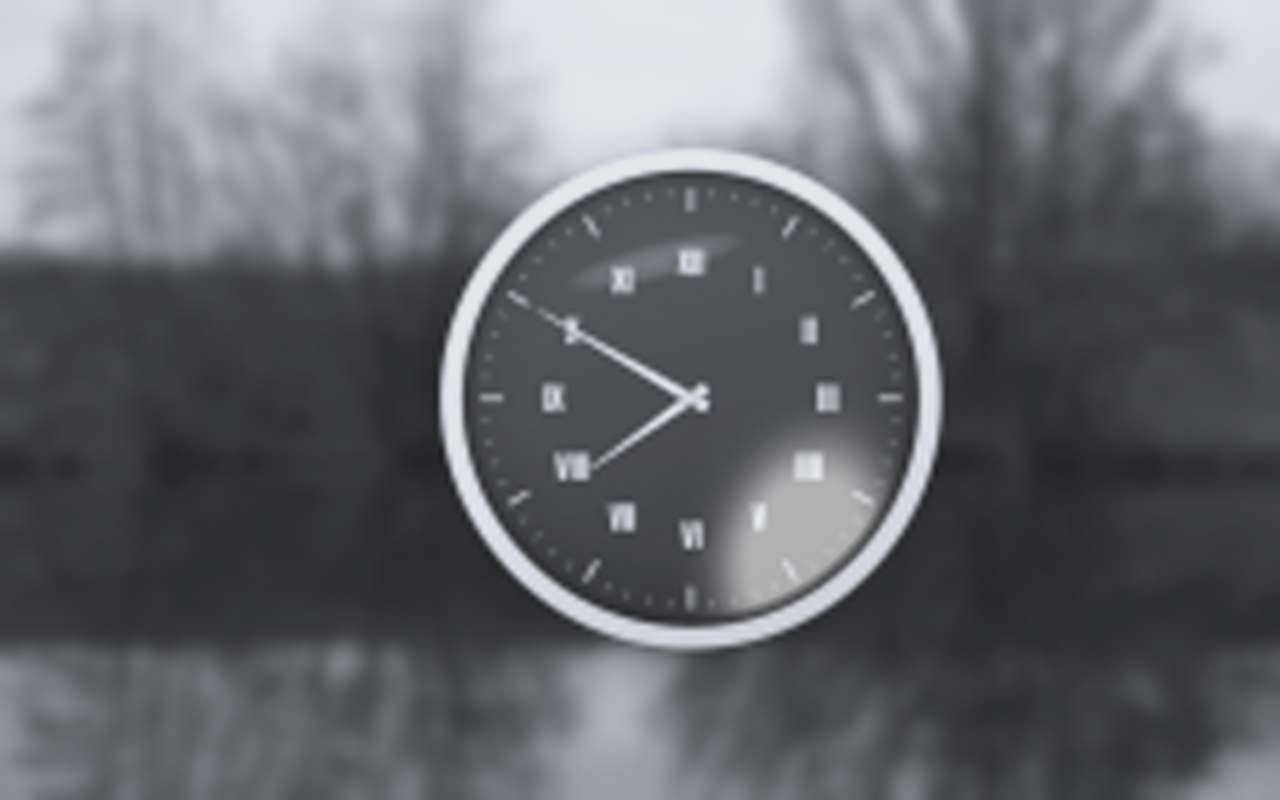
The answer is 7 h 50 min
